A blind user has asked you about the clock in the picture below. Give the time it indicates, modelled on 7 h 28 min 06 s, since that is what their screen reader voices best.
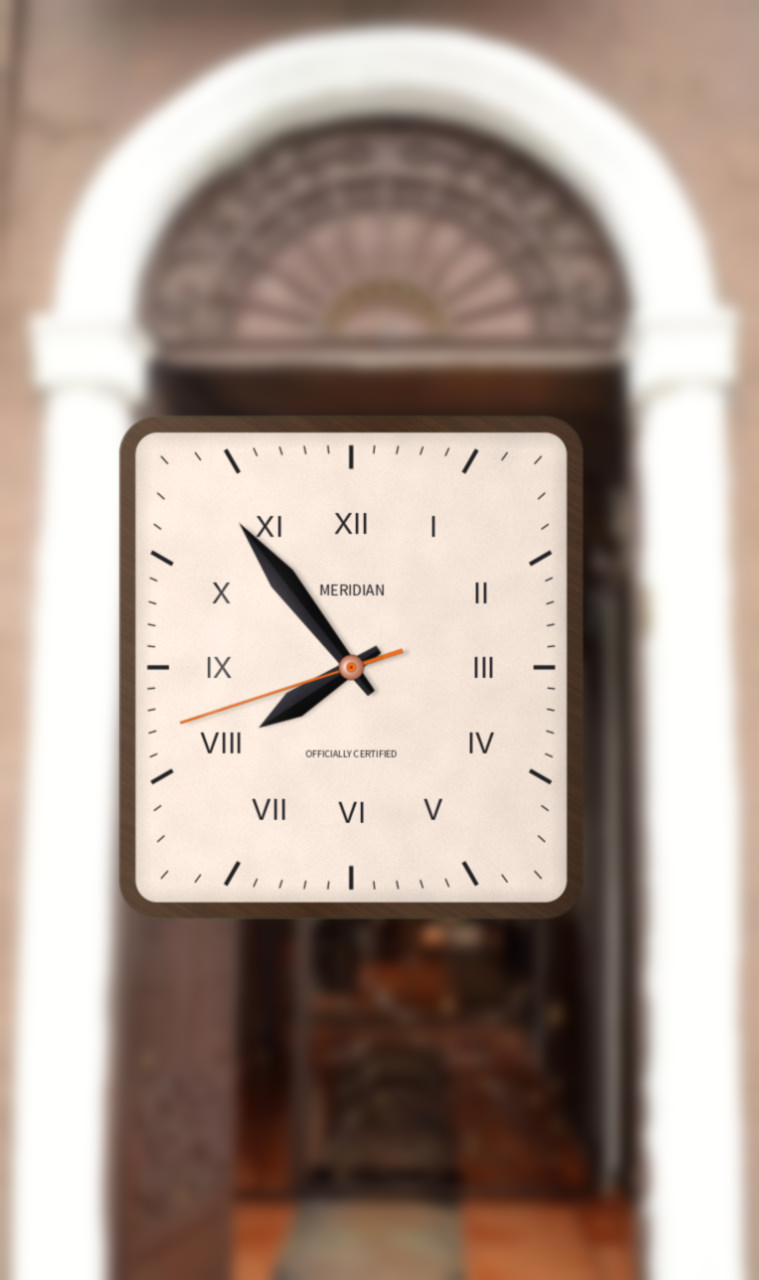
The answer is 7 h 53 min 42 s
